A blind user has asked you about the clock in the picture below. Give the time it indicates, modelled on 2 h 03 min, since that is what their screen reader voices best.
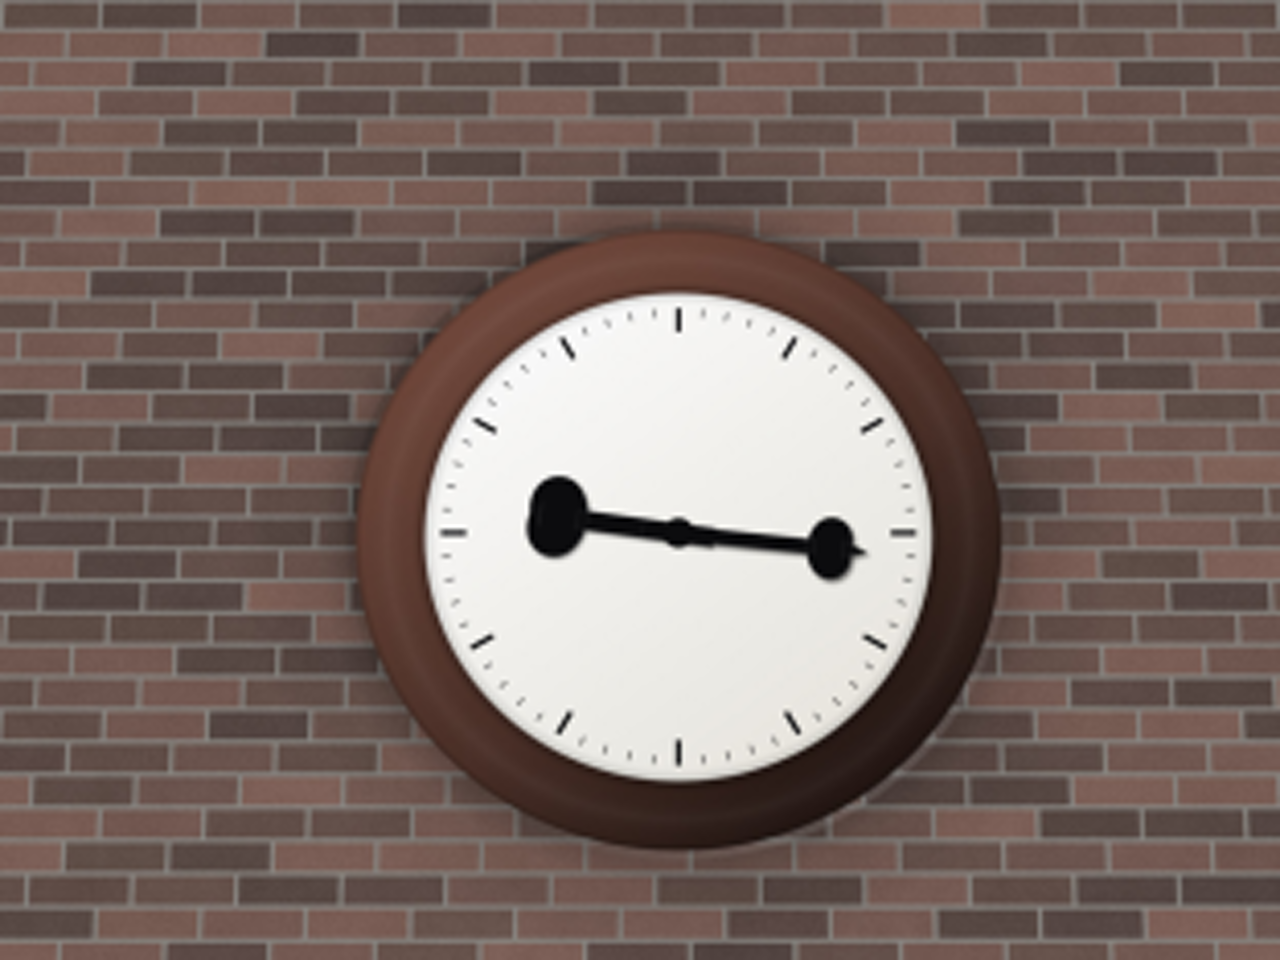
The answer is 9 h 16 min
